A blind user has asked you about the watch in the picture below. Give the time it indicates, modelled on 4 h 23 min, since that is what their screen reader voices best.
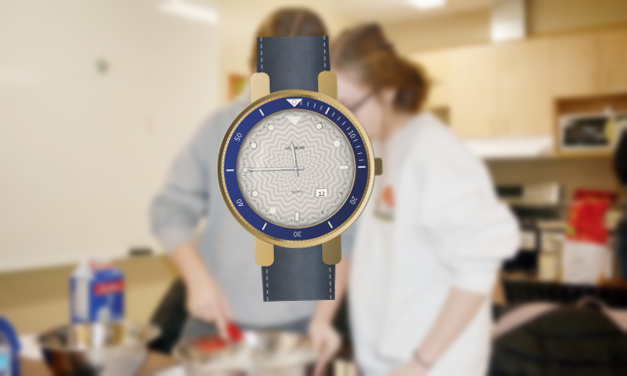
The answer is 11 h 45 min
